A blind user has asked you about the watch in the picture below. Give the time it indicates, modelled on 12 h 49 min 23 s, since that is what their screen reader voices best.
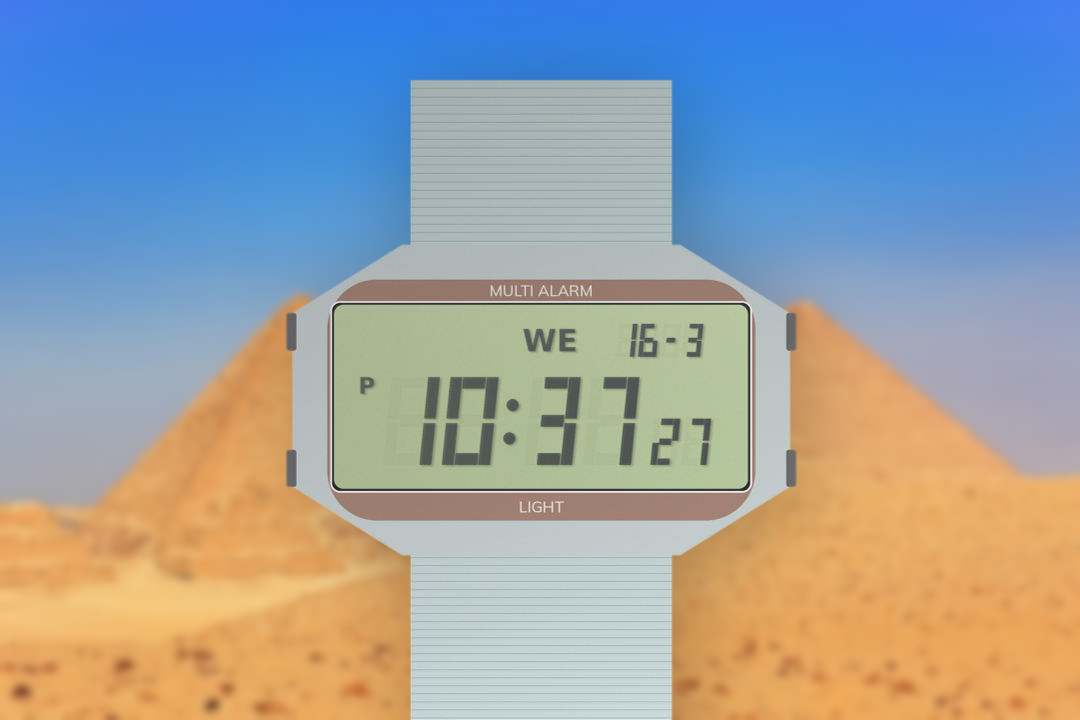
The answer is 10 h 37 min 27 s
